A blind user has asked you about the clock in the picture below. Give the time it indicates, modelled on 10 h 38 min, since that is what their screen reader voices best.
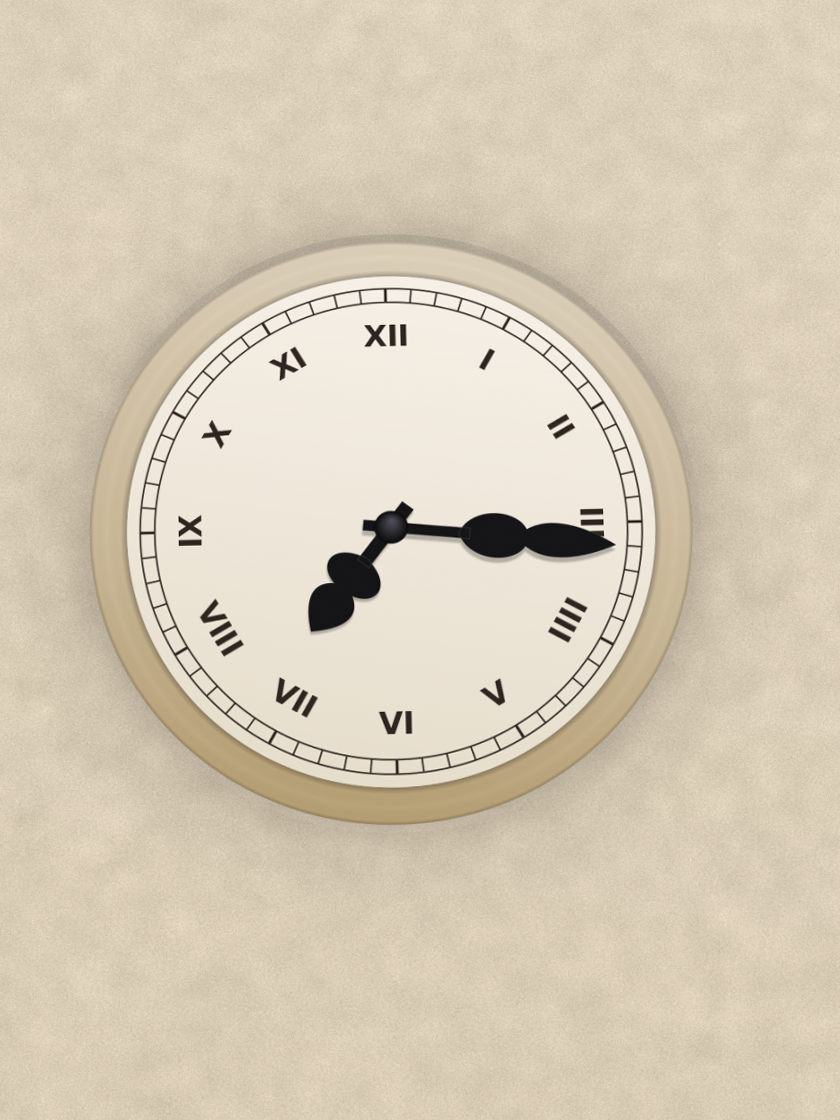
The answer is 7 h 16 min
